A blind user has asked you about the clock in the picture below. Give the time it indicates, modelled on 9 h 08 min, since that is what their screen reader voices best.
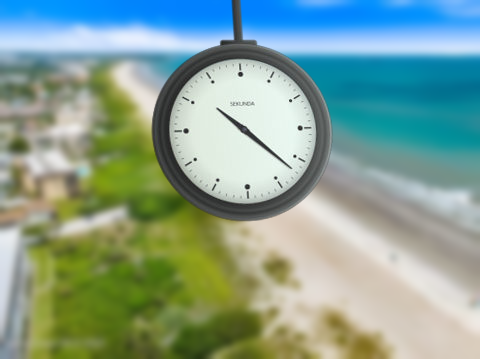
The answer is 10 h 22 min
